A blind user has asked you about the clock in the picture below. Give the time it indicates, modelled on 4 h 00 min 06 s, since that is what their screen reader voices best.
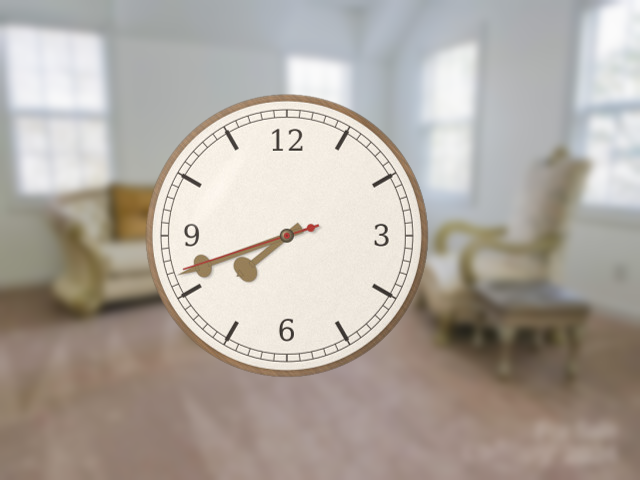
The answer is 7 h 41 min 42 s
